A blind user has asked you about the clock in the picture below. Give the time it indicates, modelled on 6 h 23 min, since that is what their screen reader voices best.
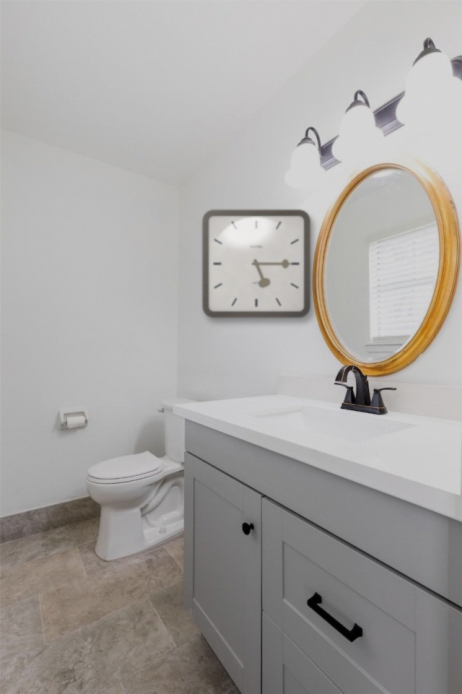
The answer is 5 h 15 min
